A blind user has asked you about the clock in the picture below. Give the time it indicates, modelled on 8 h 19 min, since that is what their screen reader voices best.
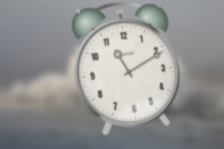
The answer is 11 h 11 min
